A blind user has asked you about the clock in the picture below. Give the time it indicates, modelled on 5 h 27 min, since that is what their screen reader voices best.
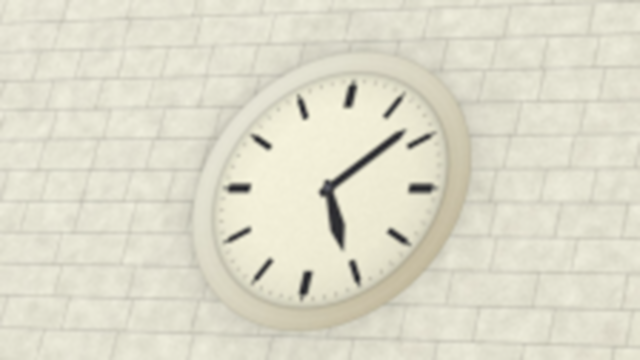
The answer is 5 h 08 min
